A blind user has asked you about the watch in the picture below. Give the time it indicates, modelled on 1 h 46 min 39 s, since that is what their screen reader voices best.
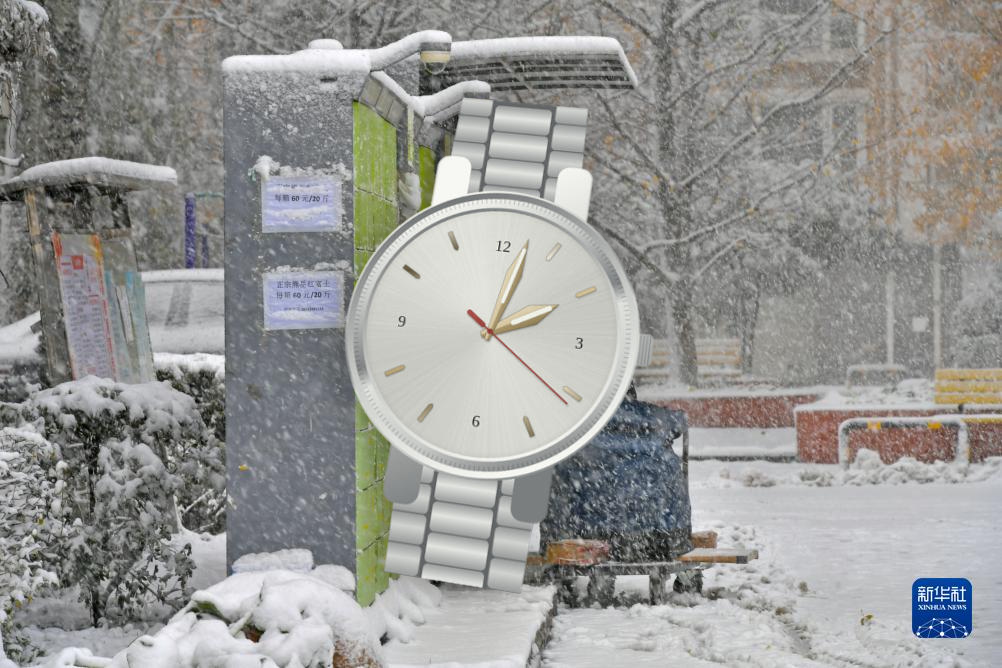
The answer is 2 h 02 min 21 s
